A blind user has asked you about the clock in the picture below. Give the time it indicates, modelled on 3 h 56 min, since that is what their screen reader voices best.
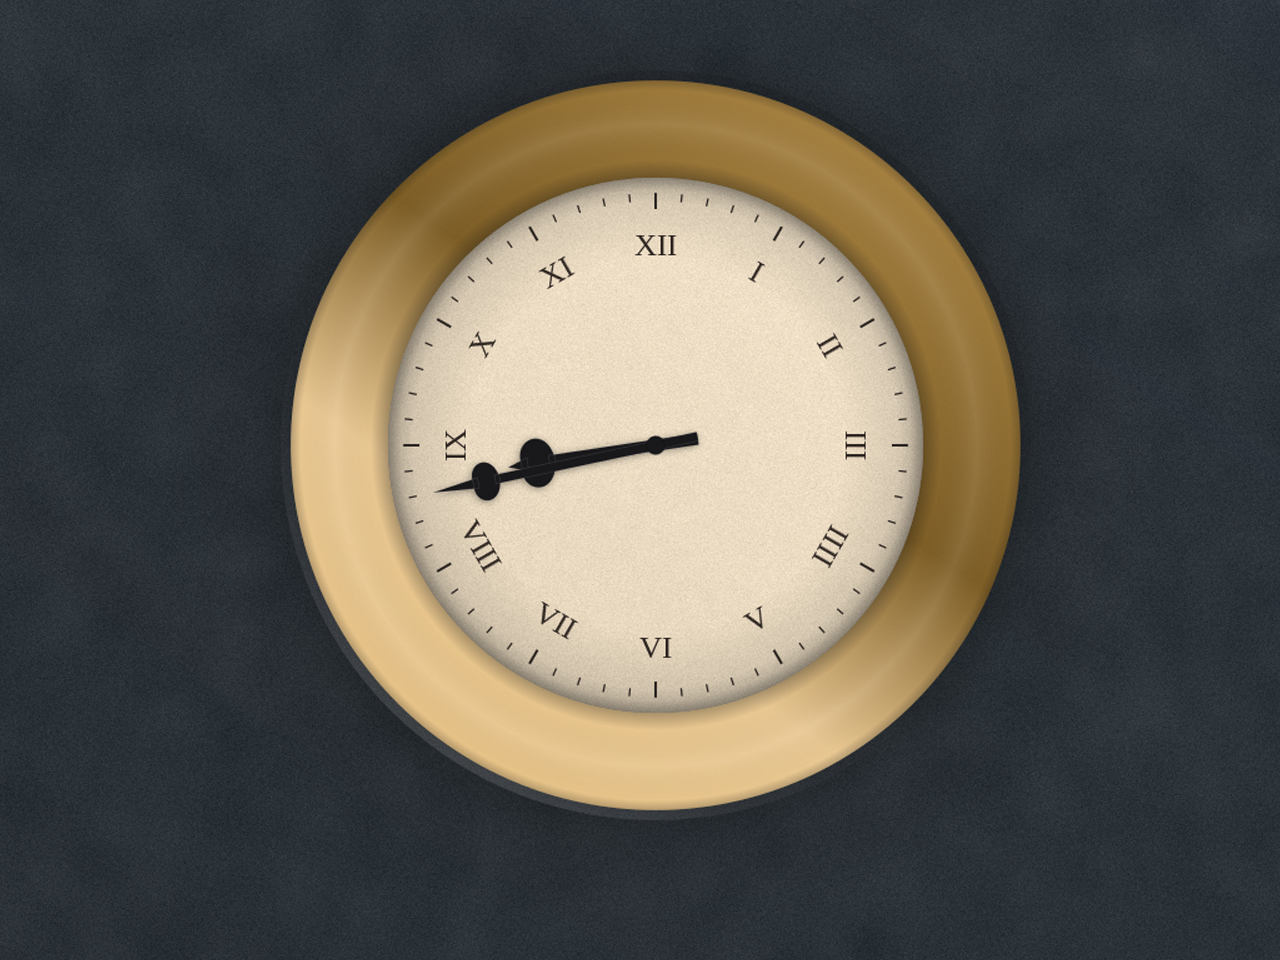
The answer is 8 h 43 min
